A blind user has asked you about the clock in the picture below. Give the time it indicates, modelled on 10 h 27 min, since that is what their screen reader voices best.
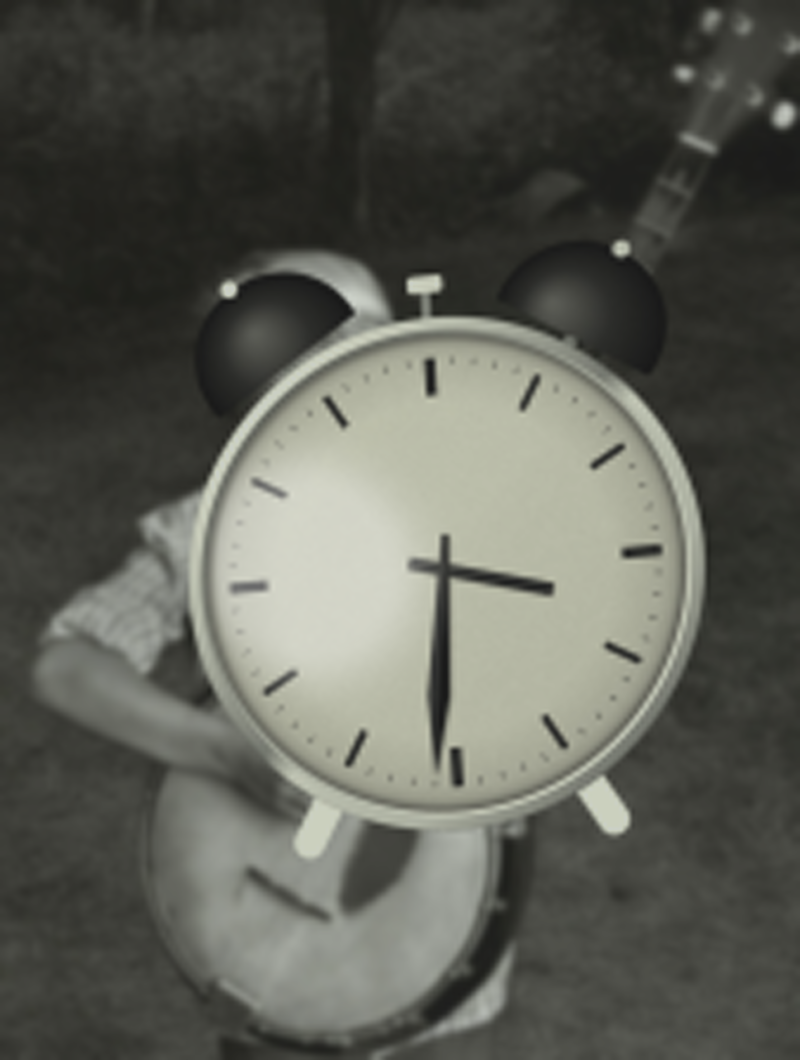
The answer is 3 h 31 min
